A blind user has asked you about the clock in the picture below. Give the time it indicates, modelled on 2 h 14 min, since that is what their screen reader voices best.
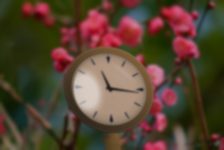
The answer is 11 h 16 min
